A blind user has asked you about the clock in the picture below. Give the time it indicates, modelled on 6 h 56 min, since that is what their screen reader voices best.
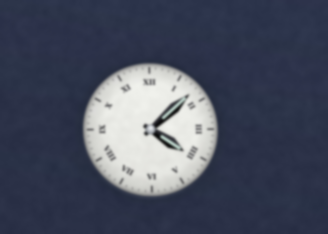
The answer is 4 h 08 min
